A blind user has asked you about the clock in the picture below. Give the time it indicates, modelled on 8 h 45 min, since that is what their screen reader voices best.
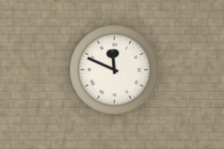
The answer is 11 h 49 min
